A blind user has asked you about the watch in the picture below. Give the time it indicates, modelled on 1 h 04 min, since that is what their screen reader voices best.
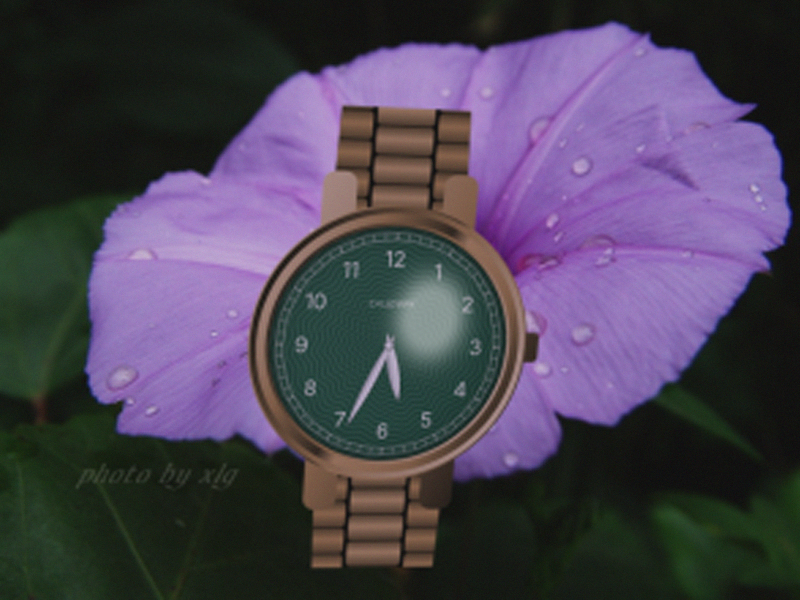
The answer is 5 h 34 min
